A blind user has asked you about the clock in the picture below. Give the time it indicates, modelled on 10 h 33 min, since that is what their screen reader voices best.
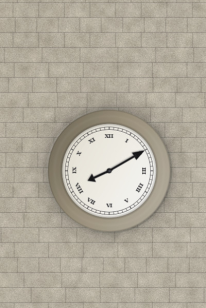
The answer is 8 h 10 min
